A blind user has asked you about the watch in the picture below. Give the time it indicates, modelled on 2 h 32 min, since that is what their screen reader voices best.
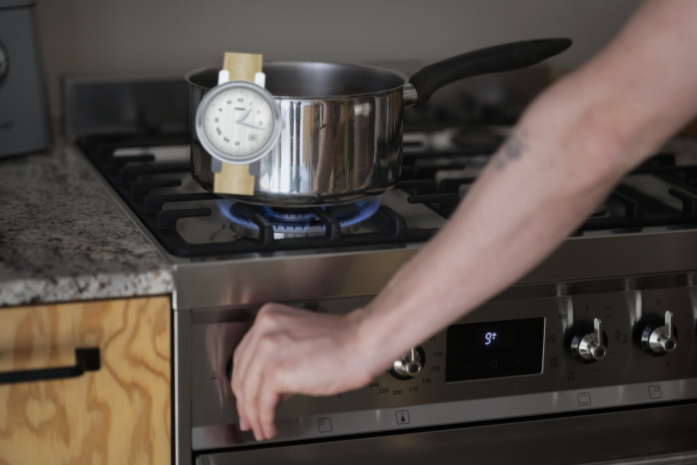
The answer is 1 h 17 min
